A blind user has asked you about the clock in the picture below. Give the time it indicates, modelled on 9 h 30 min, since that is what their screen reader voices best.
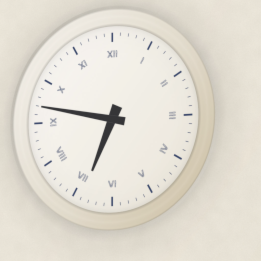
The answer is 6 h 47 min
